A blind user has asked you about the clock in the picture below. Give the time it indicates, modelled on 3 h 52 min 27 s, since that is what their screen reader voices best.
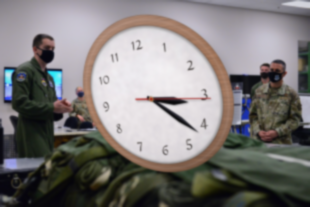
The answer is 3 h 22 min 16 s
